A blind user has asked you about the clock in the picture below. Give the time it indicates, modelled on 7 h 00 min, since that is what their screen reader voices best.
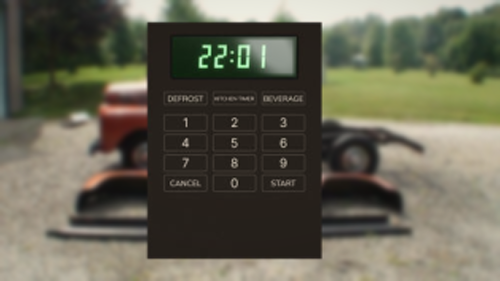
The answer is 22 h 01 min
